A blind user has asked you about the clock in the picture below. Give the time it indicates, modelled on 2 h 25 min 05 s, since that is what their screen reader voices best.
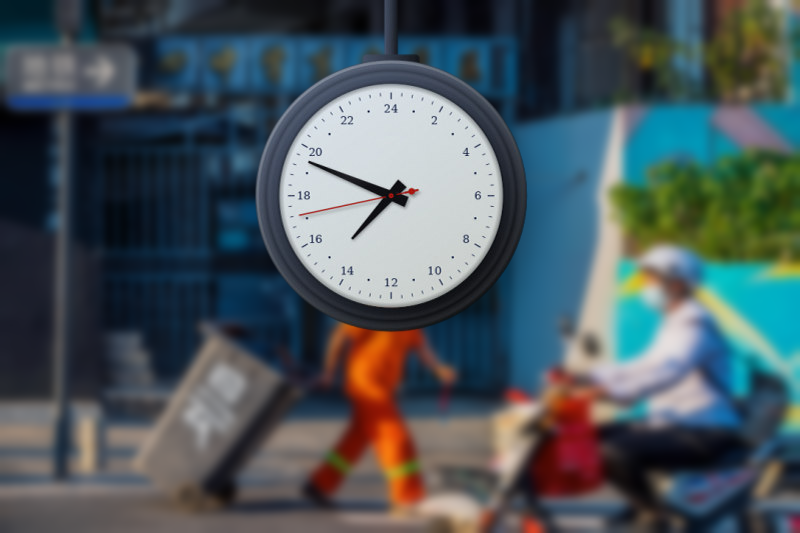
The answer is 14 h 48 min 43 s
